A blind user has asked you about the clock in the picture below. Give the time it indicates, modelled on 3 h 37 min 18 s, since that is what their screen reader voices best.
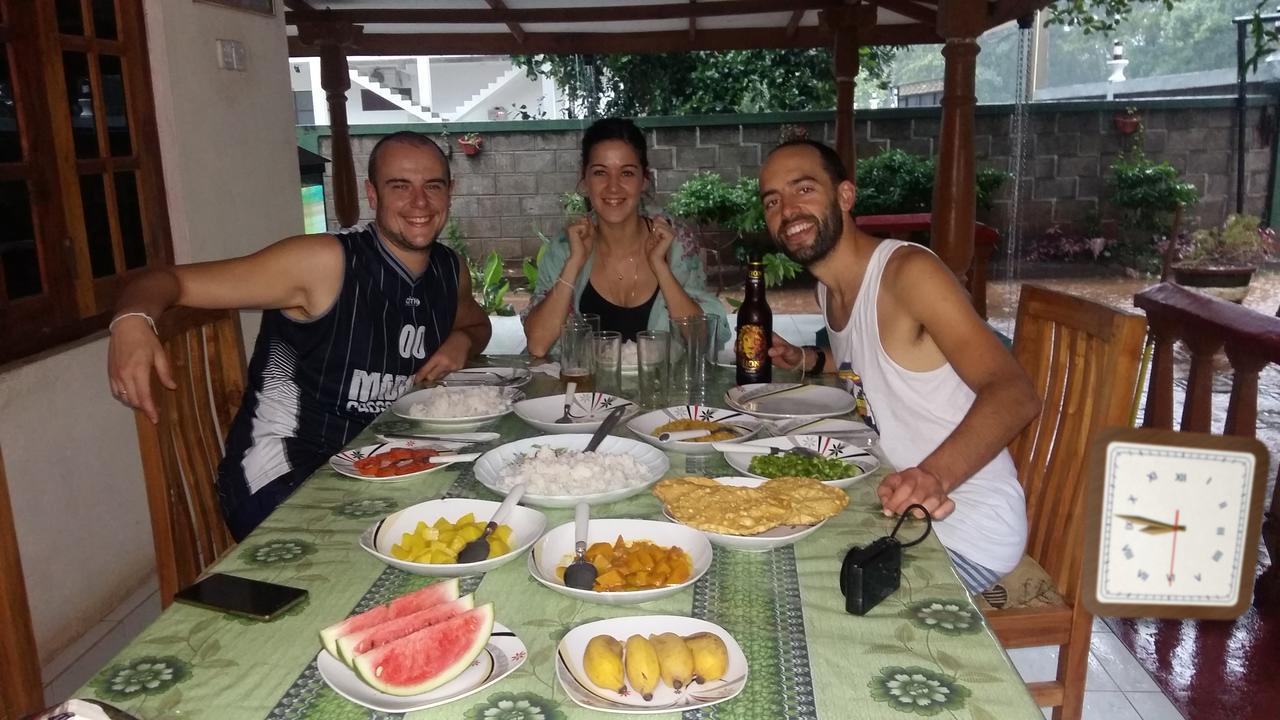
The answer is 8 h 46 min 30 s
